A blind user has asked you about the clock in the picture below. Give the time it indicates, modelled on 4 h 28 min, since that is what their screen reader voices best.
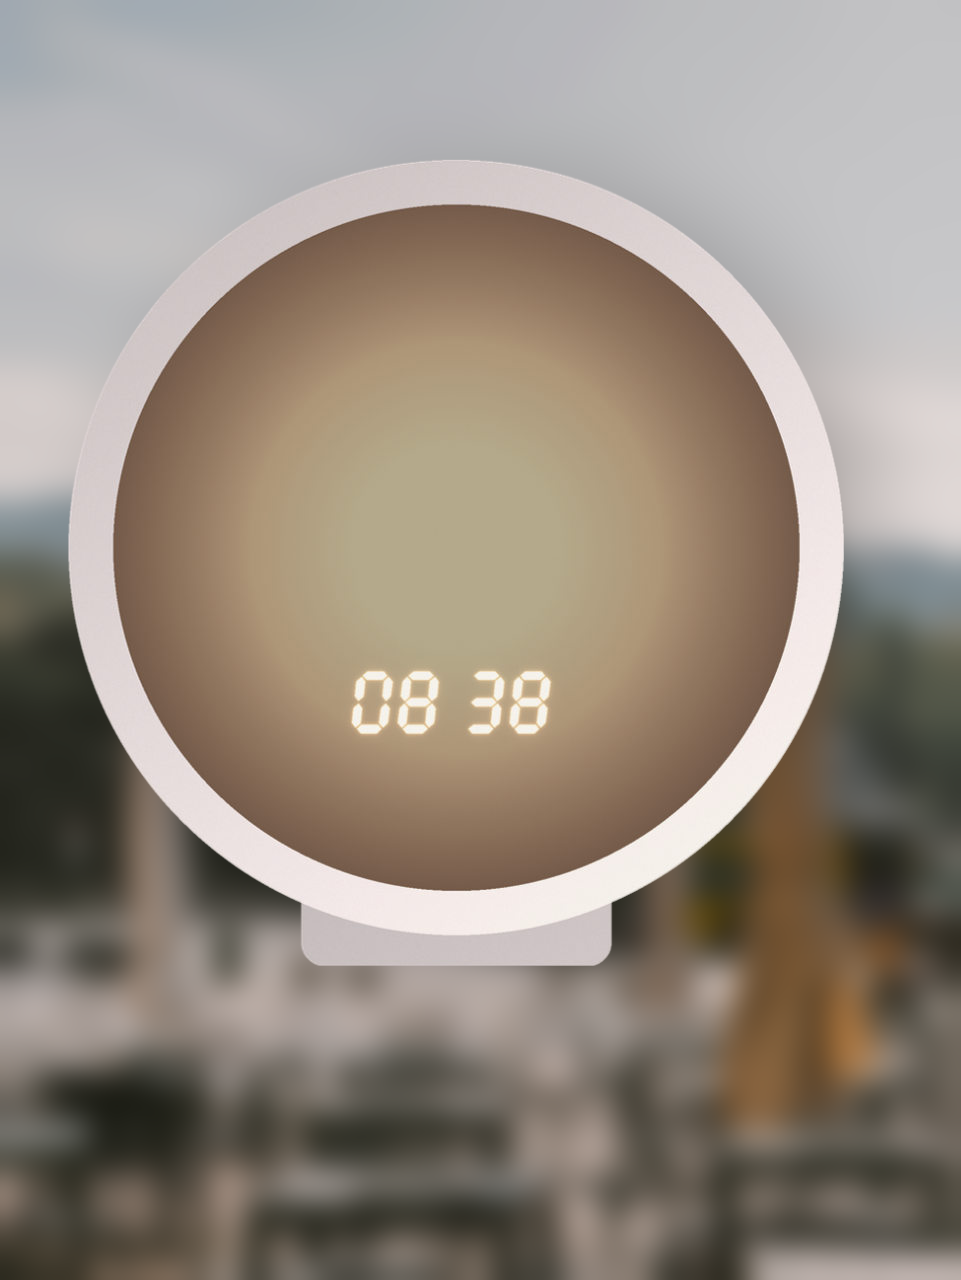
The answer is 8 h 38 min
